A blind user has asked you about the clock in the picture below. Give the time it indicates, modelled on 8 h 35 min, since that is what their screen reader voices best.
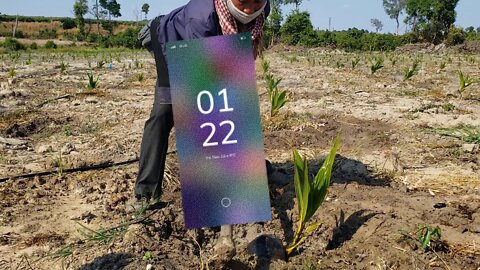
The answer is 1 h 22 min
